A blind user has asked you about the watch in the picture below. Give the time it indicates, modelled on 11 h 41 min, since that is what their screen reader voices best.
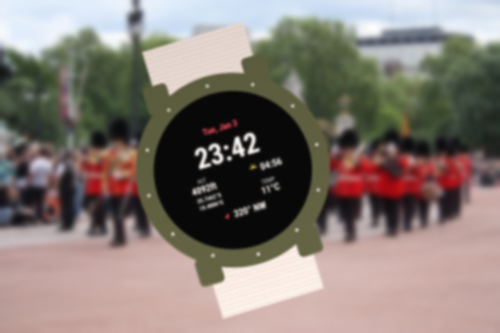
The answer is 23 h 42 min
